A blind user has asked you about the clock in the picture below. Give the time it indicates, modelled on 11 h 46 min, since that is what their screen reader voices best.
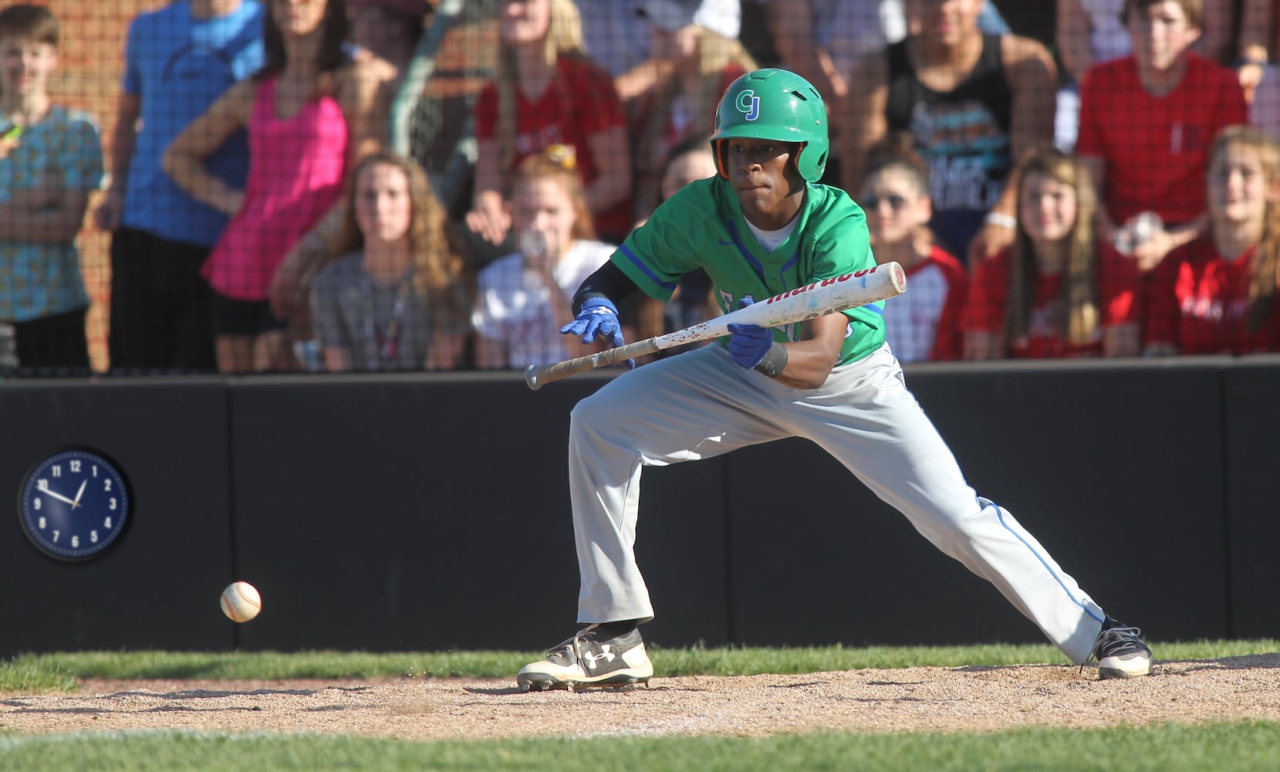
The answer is 12 h 49 min
